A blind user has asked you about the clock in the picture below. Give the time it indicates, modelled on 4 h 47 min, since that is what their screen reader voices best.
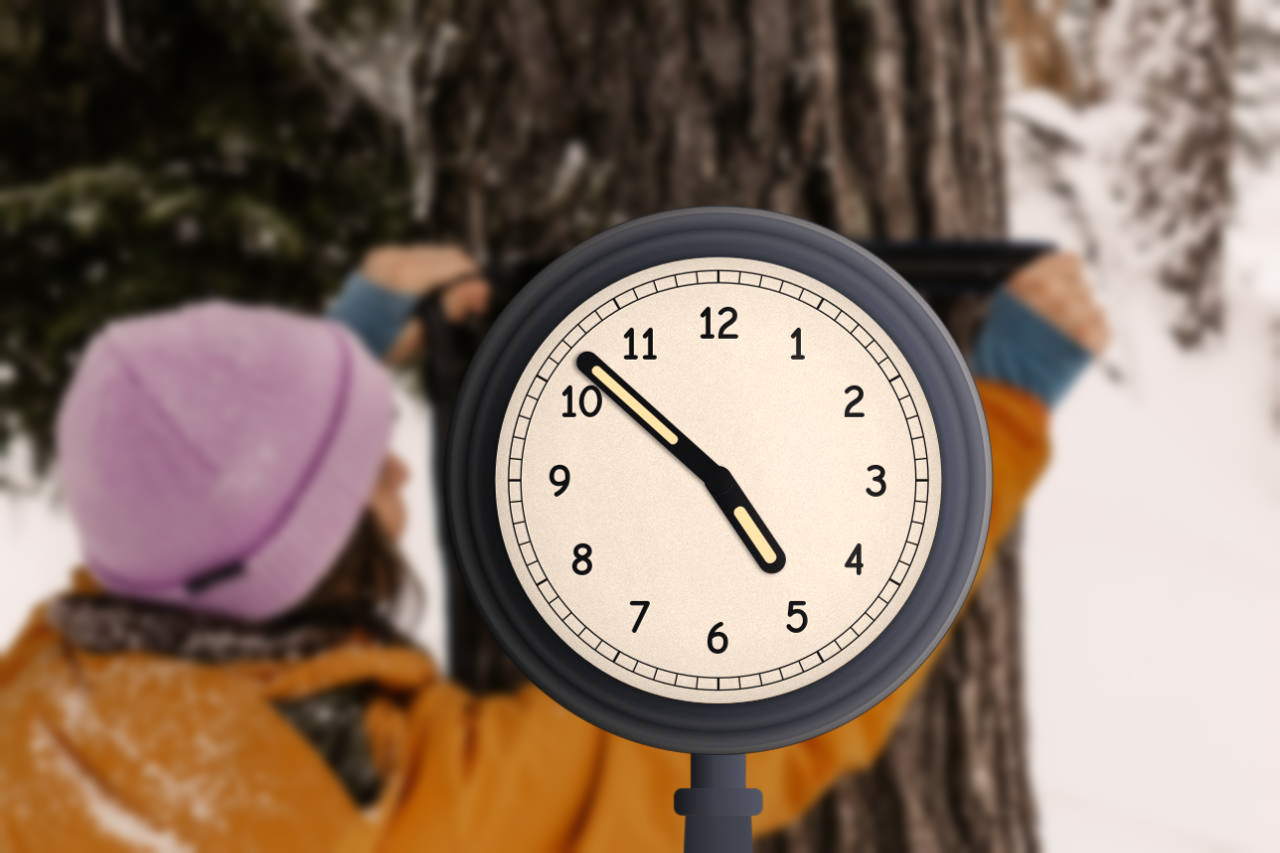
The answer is 4 h 52 min
